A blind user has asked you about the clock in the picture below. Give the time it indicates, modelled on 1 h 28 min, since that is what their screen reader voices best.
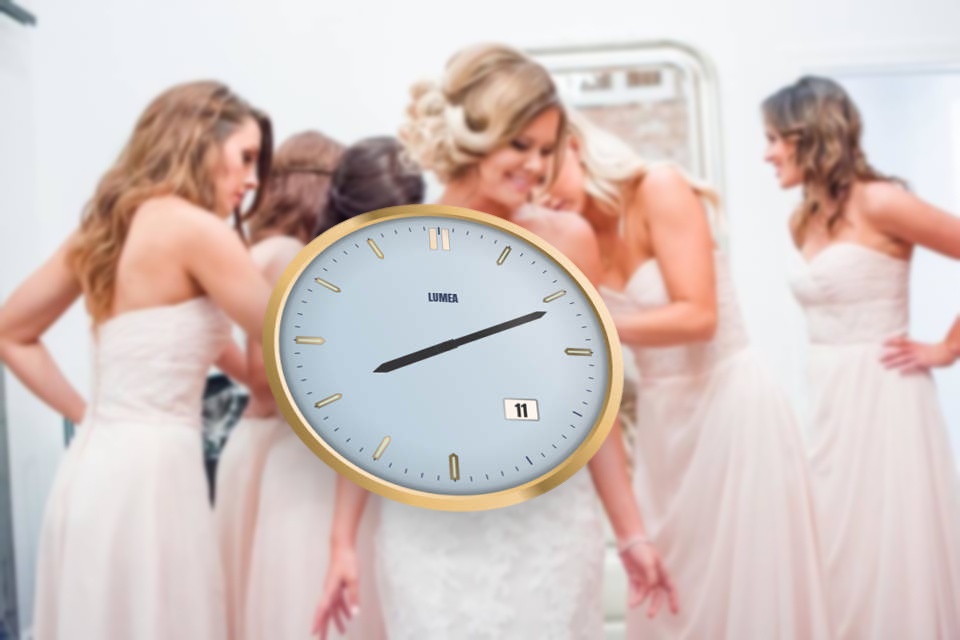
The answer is 8 h 11 min
